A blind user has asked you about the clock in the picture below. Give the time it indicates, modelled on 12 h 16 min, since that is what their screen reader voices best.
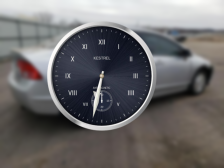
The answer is 6 h 32 min
